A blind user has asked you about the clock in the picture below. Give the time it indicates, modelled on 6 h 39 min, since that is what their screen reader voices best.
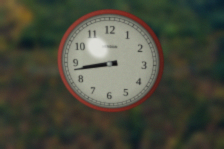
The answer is 8 h 43 min
